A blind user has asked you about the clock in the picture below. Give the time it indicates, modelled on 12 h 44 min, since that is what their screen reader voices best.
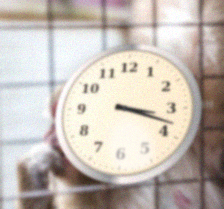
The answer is 3 h 18 min
